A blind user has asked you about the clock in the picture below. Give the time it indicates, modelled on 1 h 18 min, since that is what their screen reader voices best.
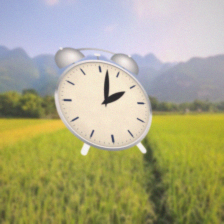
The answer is 2 h 02 min
